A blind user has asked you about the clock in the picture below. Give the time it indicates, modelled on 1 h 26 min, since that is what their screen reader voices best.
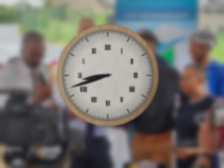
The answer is 8 h 42 min
